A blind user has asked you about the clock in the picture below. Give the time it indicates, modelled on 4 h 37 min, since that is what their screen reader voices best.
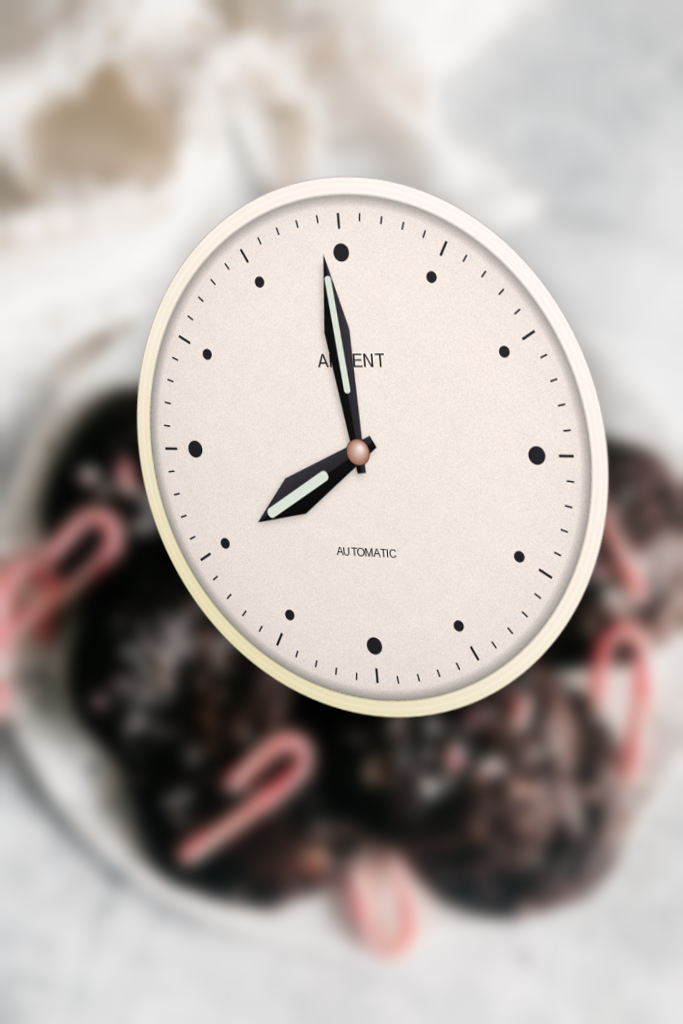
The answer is 7 h 59 min
